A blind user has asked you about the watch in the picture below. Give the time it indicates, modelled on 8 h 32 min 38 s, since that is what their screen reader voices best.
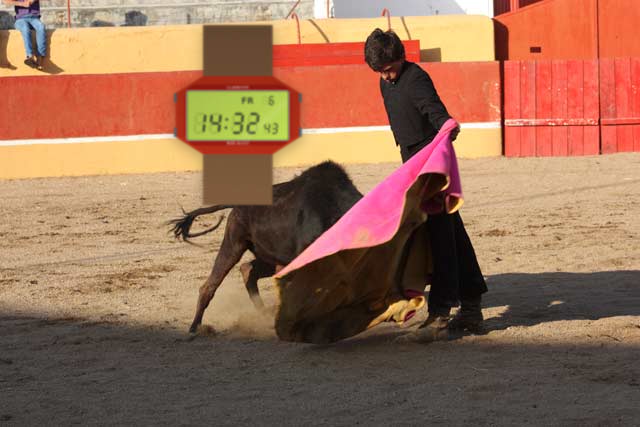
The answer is 14 h 32 min 43 s
